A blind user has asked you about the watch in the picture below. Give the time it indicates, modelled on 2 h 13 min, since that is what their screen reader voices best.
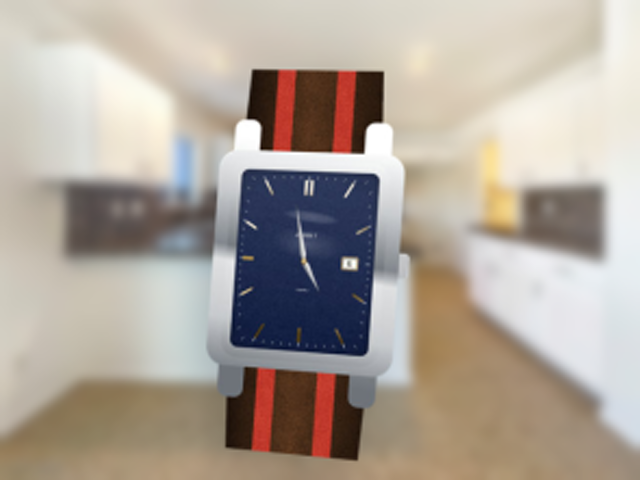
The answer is 4 h 58 min
